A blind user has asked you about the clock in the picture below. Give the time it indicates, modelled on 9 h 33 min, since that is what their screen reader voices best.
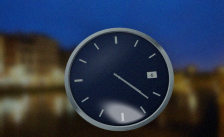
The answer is 4 h 22 min
